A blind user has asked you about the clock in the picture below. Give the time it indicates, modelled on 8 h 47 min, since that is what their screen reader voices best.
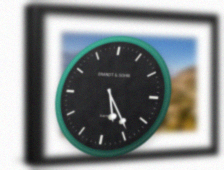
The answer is 5 h 24 min
